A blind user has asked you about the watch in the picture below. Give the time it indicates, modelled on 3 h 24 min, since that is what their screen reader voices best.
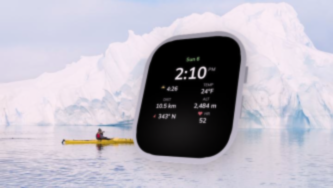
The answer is 2 h 10 min
